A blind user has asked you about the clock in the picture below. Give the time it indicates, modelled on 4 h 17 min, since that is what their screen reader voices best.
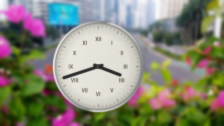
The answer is 3 h 42 min
